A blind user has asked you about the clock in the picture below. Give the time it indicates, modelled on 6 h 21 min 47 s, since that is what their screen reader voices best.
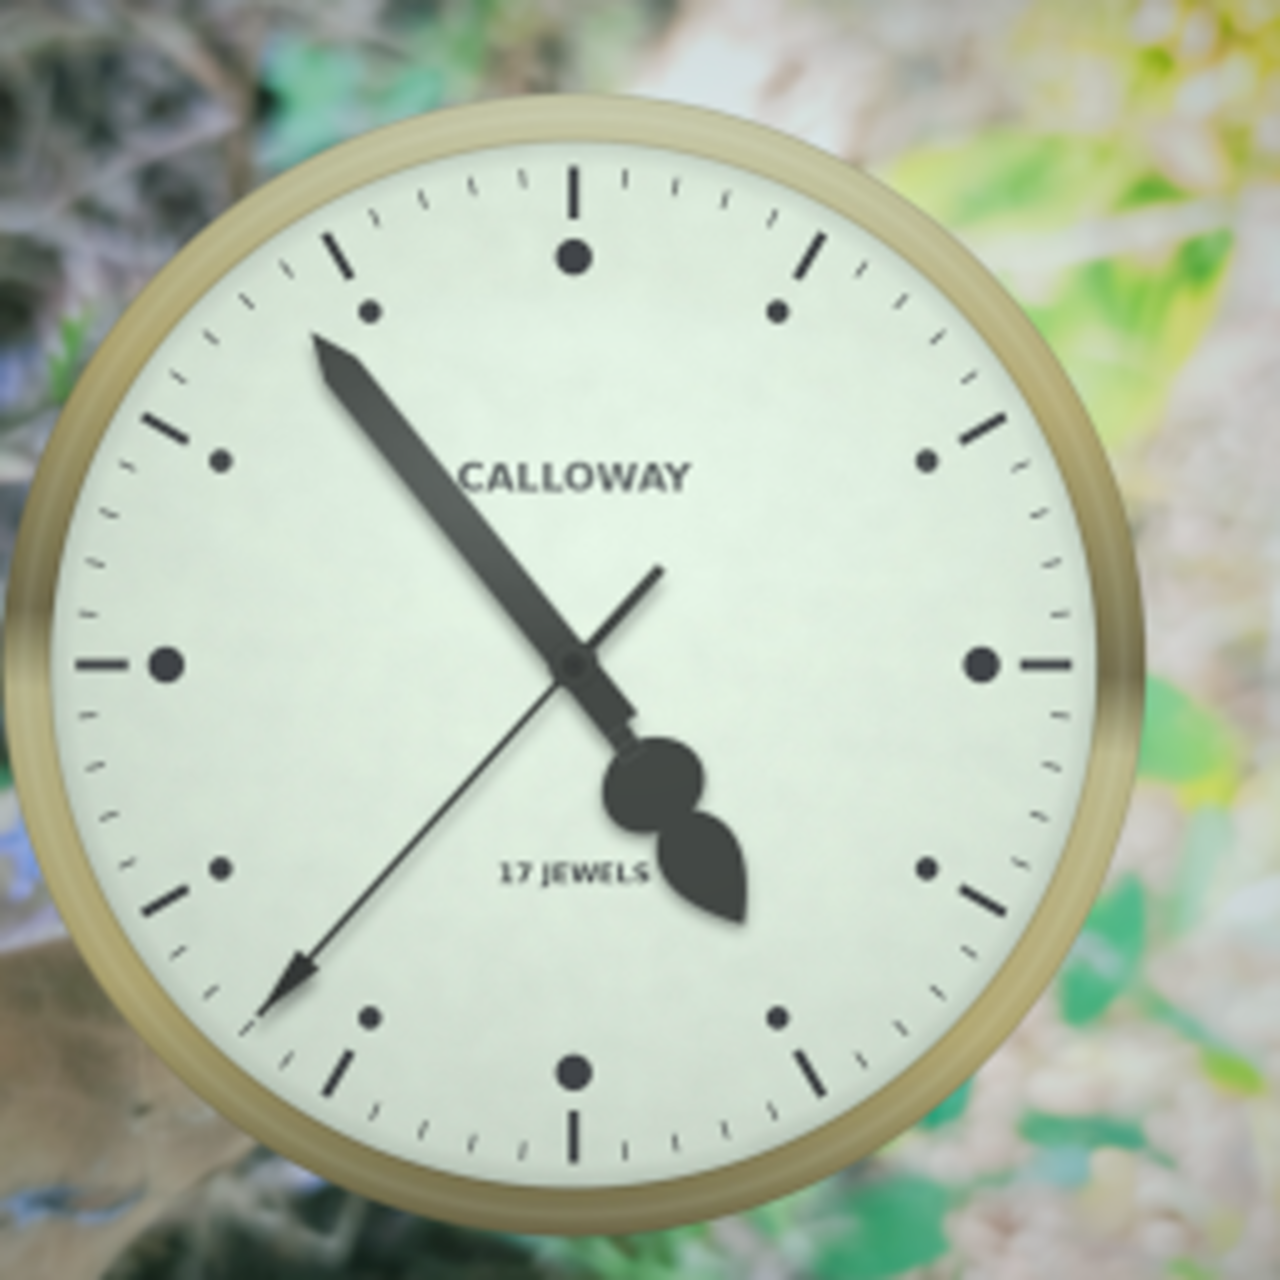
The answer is 4 h 53 min 37 s
